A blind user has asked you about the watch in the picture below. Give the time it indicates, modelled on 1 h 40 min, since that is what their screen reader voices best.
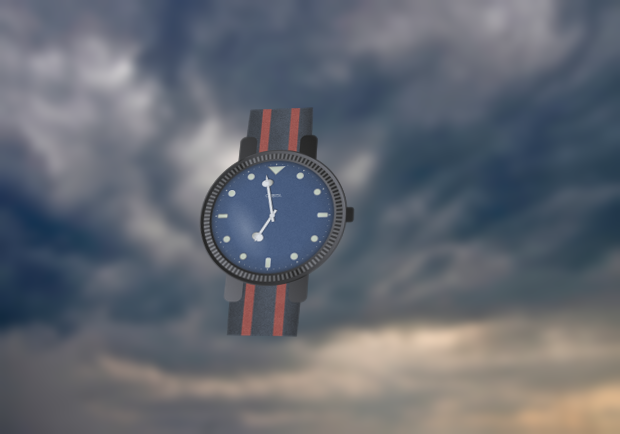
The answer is 6 h 58 min
